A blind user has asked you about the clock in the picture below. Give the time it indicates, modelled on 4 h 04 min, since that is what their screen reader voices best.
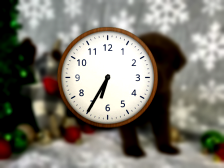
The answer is 6 h 35 min
